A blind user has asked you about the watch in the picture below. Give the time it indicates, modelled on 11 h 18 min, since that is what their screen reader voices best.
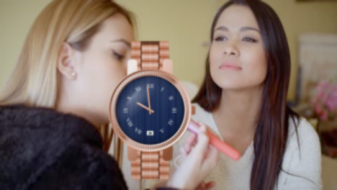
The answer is 9 h 59 min
